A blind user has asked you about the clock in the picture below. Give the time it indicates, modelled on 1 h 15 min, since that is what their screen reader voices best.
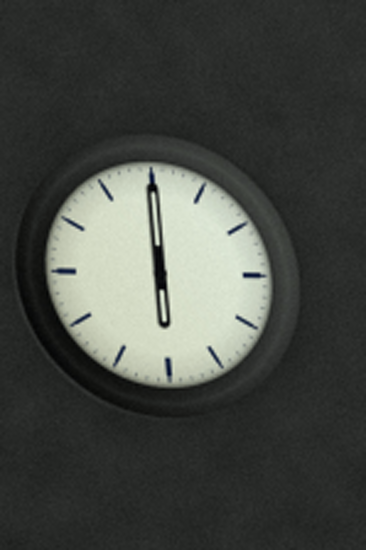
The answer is 6 h 00 min
